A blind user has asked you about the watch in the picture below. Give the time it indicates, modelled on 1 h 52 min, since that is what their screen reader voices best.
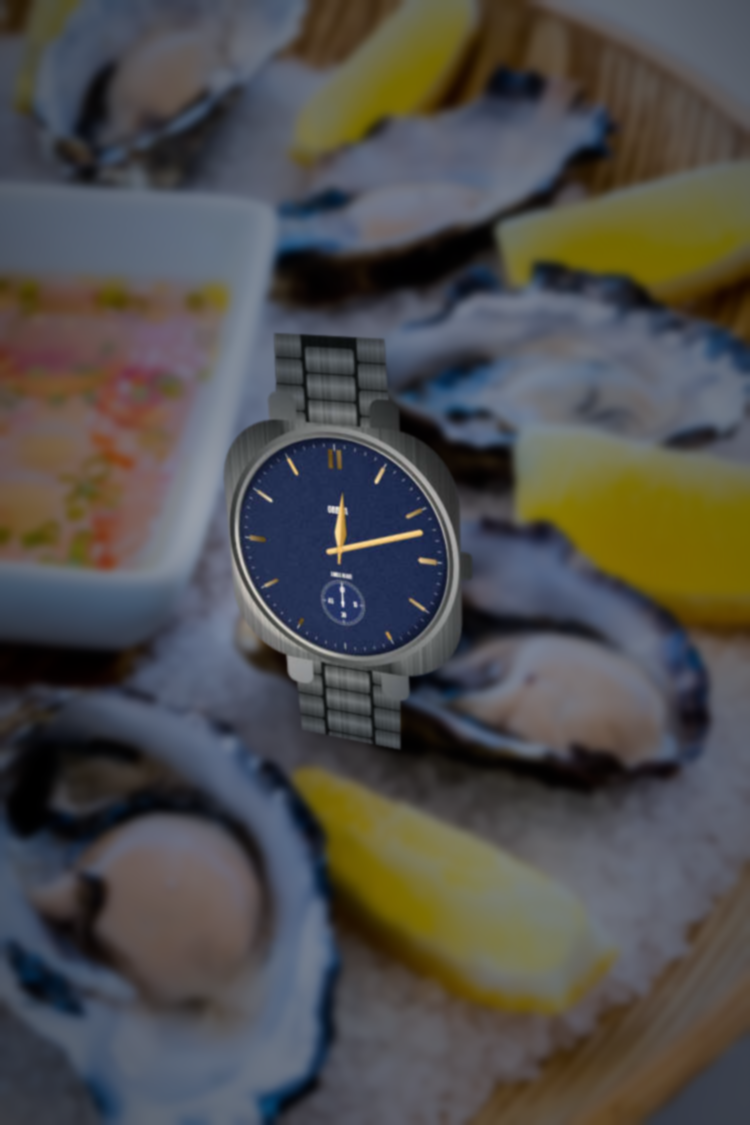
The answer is 12 h 12 min
